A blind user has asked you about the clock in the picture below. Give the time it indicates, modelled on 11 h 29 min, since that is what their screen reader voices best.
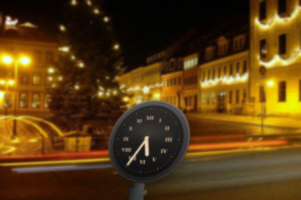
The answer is 5 h 35 min
